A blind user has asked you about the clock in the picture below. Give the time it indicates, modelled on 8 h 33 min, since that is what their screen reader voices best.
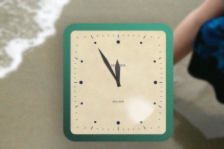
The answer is 11 h 55 min
